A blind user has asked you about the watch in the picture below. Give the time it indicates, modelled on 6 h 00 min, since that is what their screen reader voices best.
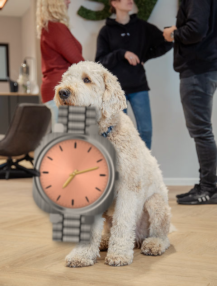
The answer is 7 h 12 min
